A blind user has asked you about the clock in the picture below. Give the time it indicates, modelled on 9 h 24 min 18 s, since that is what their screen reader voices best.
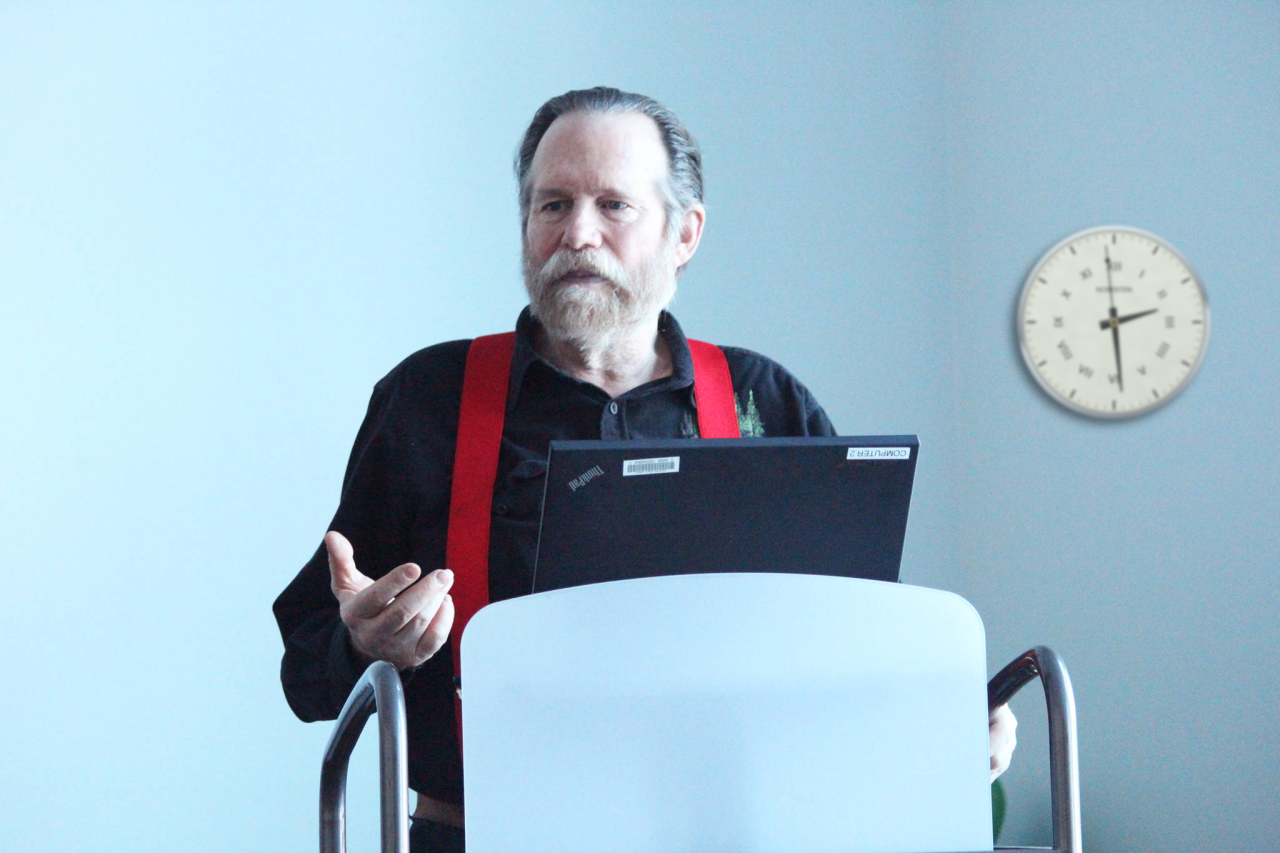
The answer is 2 h 28 min 59 s
